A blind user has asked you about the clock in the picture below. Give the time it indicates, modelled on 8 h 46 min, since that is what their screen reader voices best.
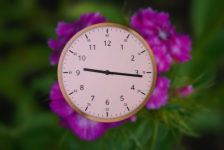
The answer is 9 h 16 min
